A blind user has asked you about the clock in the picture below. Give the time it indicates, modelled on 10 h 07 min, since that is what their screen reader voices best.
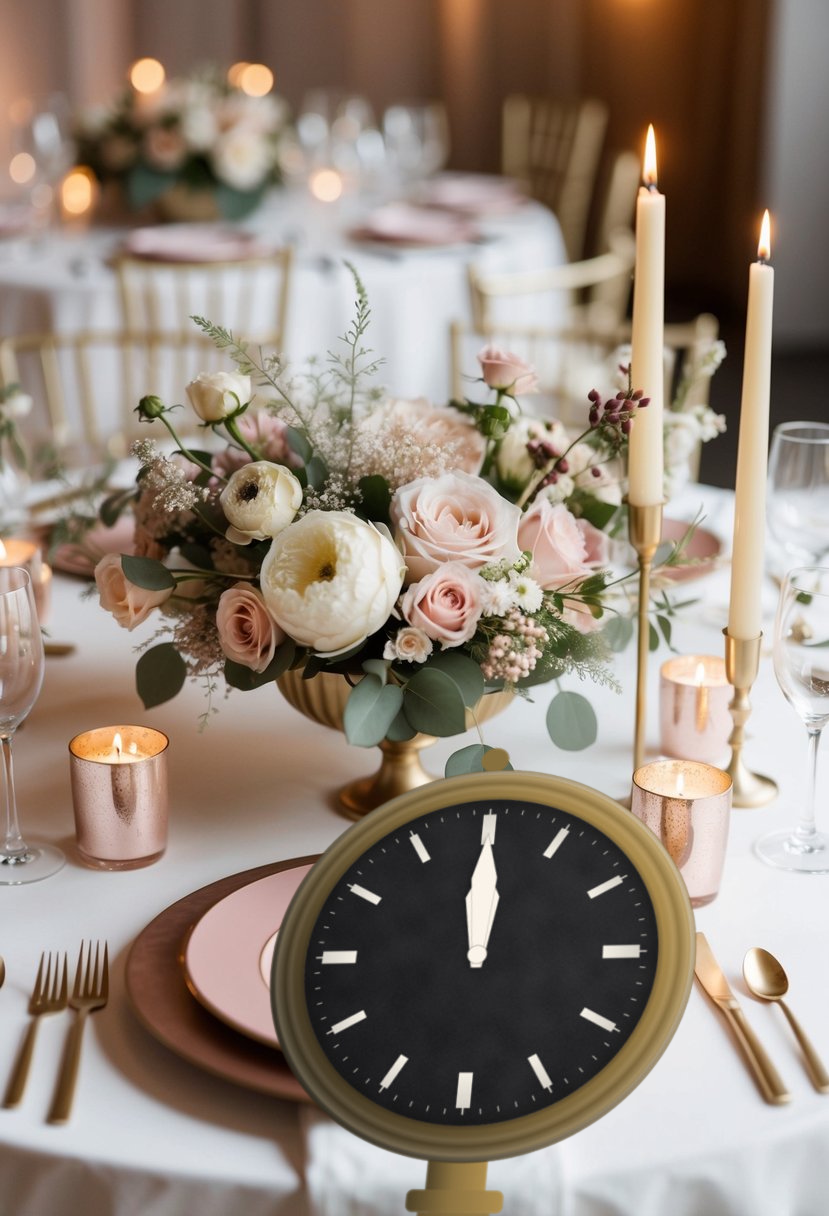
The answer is 12 h 00 min
